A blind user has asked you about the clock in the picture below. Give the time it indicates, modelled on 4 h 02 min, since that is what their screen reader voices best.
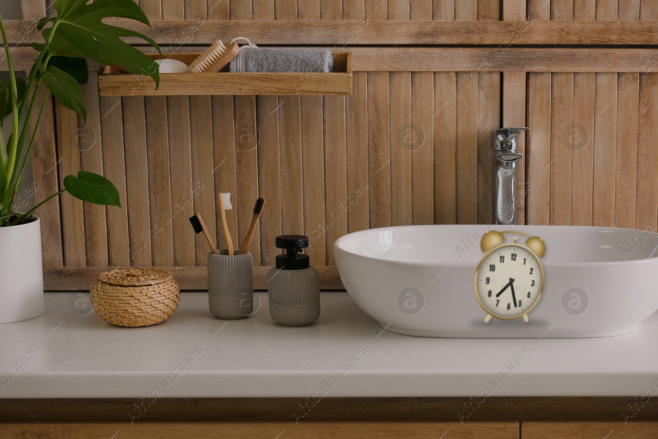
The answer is 7 h 27 min
